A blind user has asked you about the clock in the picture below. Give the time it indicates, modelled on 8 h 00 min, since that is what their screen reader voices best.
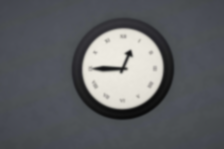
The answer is 12 h 45 min
